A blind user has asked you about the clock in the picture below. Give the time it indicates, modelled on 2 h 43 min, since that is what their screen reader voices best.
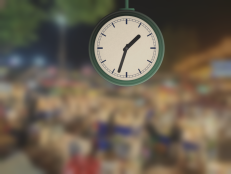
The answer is 1 h 33 min
